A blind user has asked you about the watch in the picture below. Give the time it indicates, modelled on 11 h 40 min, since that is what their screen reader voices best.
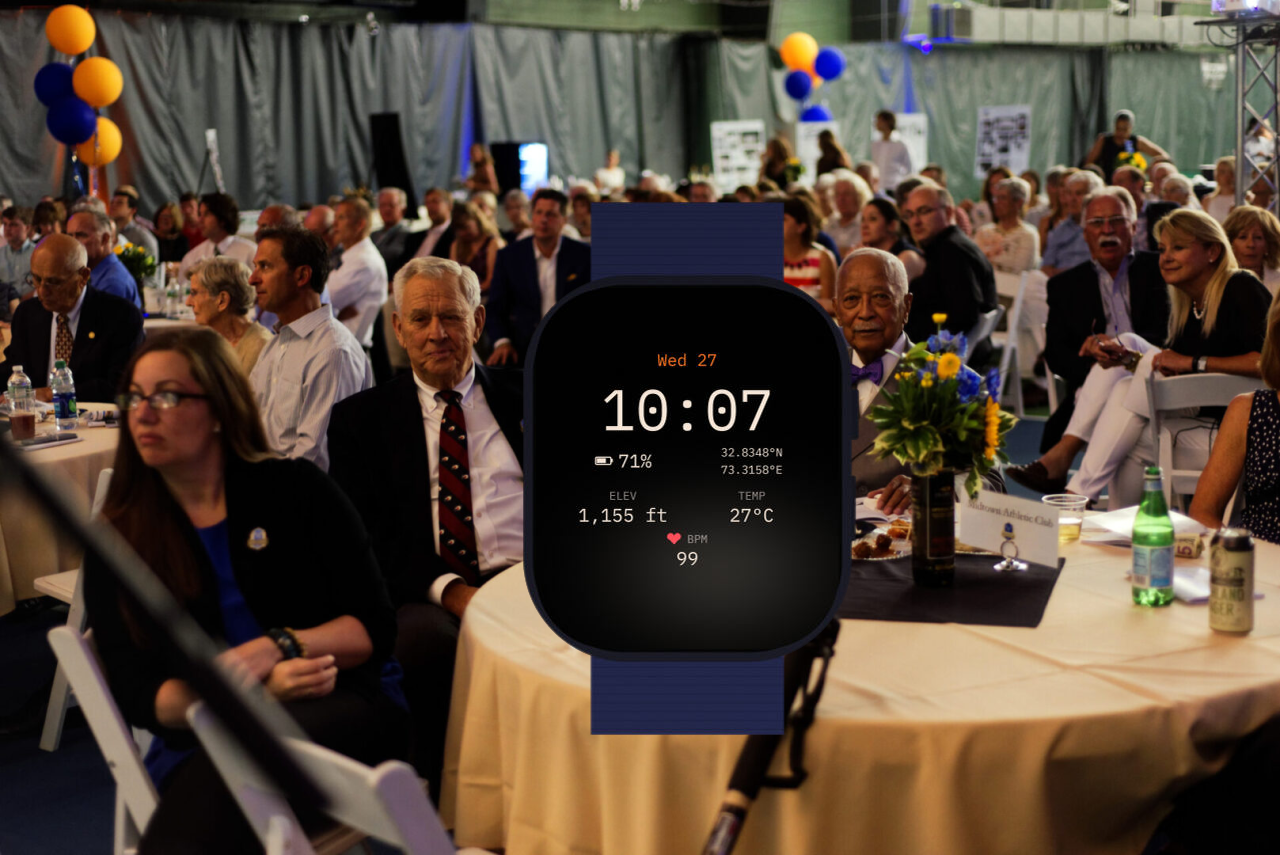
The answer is 10 h 07 min
